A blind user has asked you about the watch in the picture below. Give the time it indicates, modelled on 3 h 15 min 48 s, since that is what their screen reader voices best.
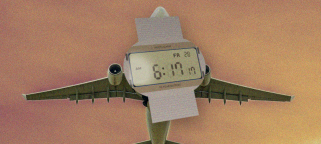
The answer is 6 h 17 min 17 s
